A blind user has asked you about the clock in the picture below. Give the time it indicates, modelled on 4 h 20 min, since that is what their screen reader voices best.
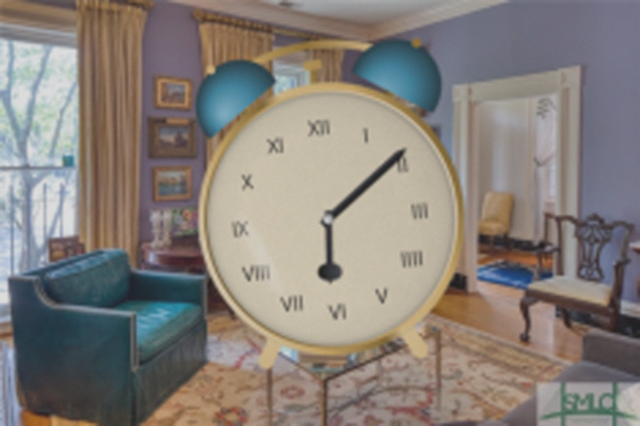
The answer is 6 h 09 min
